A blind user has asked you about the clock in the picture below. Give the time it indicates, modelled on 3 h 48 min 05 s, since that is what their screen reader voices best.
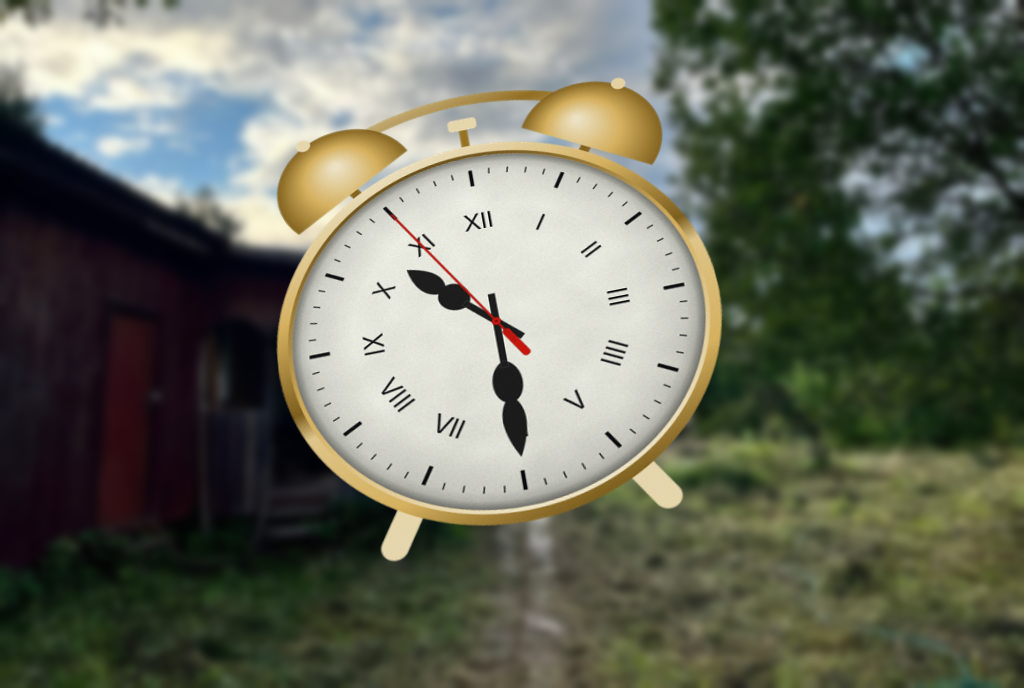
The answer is 10 h 29 min 55 s
